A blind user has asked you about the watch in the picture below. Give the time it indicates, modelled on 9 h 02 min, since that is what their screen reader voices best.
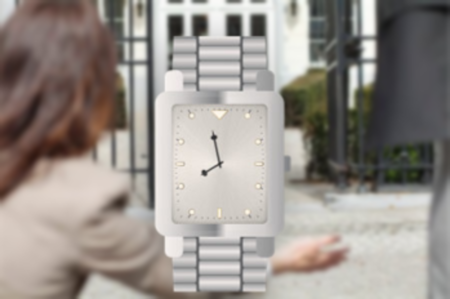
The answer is 7 h 58 min
